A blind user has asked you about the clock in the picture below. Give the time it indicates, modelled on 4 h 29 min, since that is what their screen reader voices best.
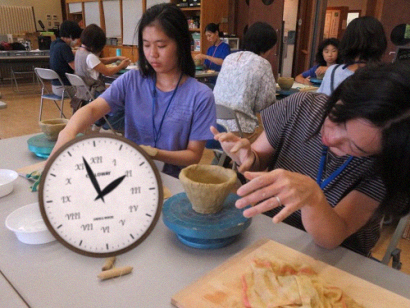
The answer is 1 h 57 min
